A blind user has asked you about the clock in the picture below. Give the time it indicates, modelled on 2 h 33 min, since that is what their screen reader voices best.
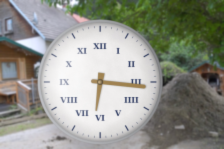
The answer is 6 h 16 min
